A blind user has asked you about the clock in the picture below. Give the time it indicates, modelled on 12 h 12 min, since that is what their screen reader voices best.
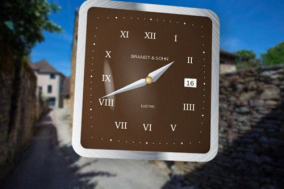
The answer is 1 h 41 min
